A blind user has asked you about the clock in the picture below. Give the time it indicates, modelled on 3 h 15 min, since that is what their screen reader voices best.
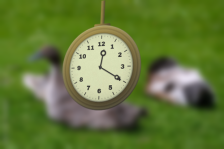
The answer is 12 h 20 min
